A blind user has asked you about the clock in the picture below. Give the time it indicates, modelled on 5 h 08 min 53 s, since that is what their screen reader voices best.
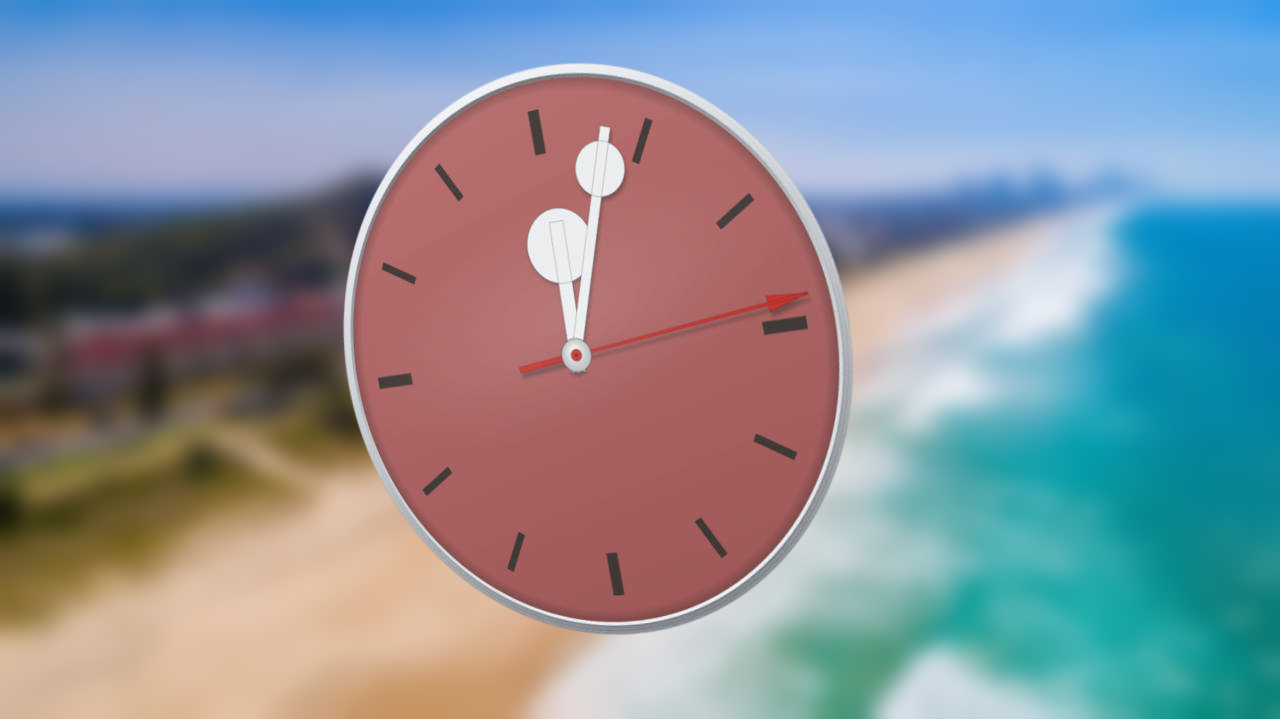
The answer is 12 h 03 min 14 s
